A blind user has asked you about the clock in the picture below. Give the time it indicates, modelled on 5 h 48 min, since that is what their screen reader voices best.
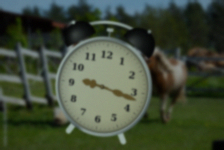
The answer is 9 h 17 min
